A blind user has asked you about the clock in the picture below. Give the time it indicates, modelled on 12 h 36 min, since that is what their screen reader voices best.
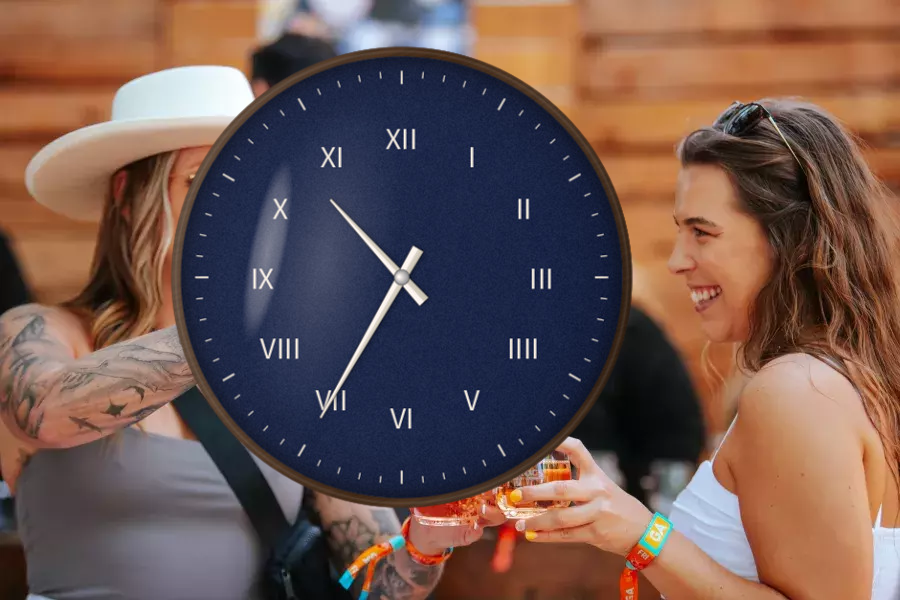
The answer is 10 h 35 min
